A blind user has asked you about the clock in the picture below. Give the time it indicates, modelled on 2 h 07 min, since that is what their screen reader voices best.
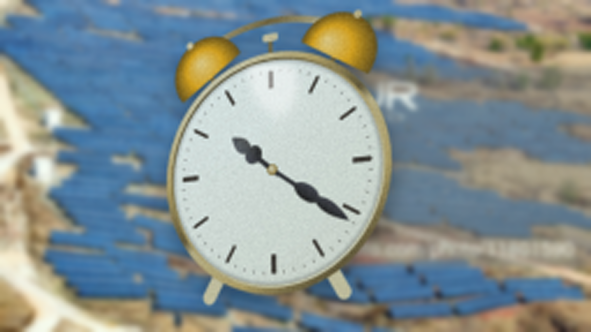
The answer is 10 h 21 min
